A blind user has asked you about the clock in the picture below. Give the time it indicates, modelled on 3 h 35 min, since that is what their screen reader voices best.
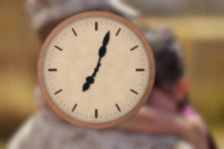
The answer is 7 h 03 min
